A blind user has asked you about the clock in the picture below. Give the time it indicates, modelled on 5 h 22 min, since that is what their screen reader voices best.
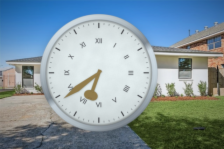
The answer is 6 h 39 min
